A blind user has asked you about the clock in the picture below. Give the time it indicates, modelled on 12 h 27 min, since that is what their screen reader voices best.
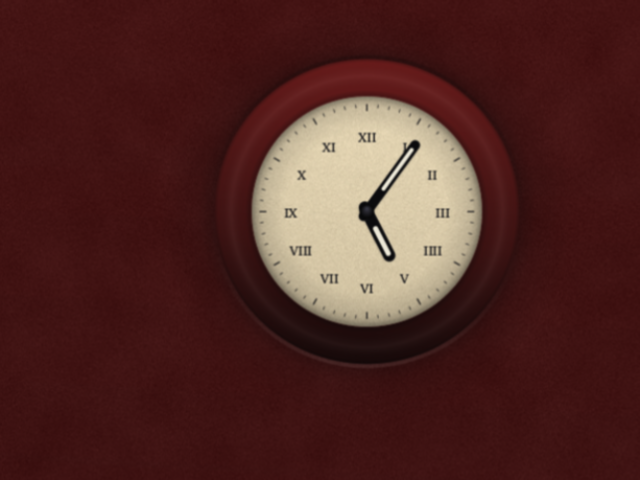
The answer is 5 h 06 min
